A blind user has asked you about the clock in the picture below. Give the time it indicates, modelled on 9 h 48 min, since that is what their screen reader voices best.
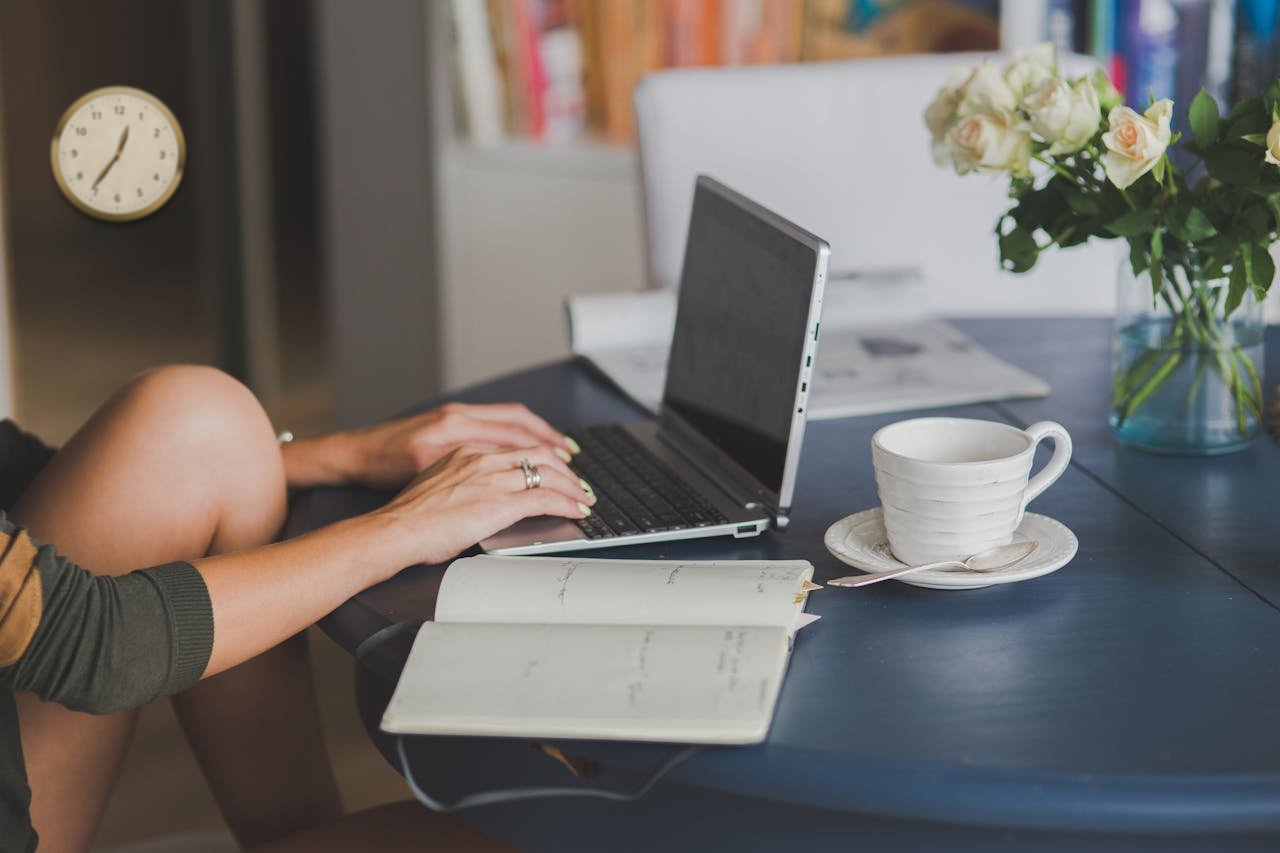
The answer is 12 h 36 min
